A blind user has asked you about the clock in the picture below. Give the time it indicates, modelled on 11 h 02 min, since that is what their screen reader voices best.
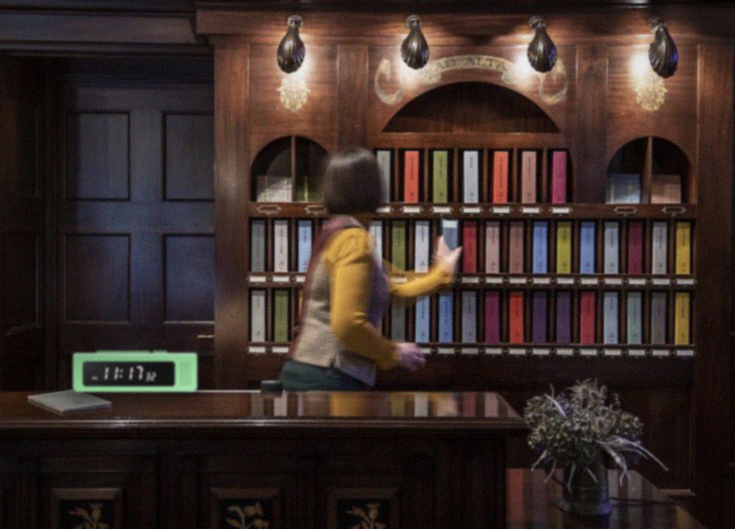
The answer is 11 h 17 min
